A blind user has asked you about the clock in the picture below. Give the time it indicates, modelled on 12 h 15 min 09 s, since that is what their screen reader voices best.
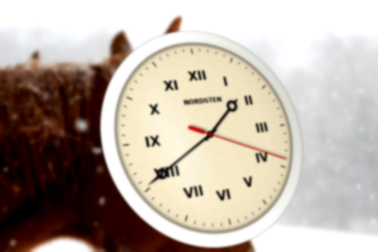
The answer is 1 h 40 min 19 s
